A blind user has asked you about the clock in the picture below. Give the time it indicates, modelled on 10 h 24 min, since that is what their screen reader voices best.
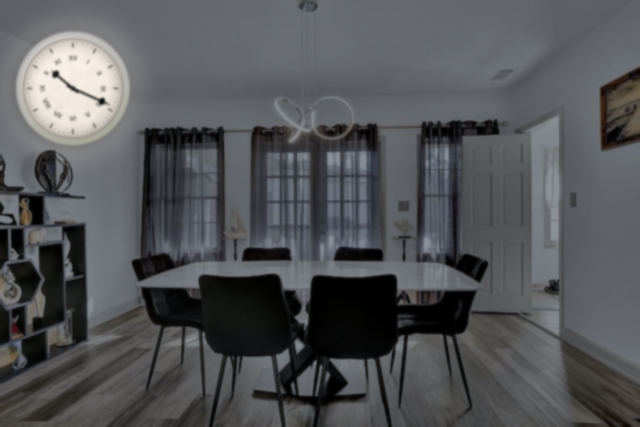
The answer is 10 h 19 min
